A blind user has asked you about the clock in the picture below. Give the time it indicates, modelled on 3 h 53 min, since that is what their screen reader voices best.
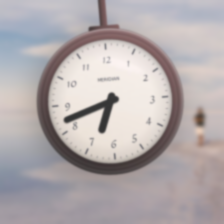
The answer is 6 h 42 min
